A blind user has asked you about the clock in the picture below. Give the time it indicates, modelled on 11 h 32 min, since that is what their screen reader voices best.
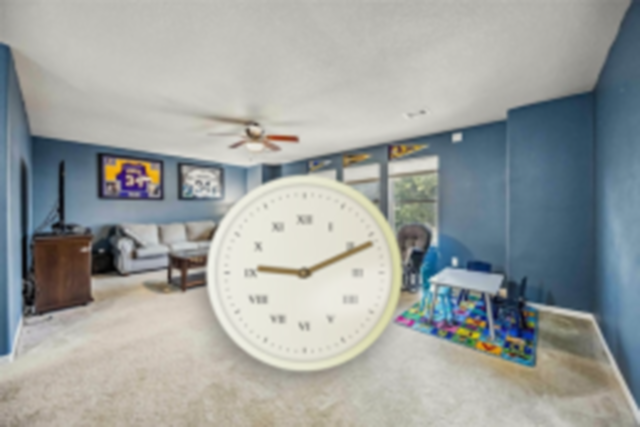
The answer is 9 h 11 min
